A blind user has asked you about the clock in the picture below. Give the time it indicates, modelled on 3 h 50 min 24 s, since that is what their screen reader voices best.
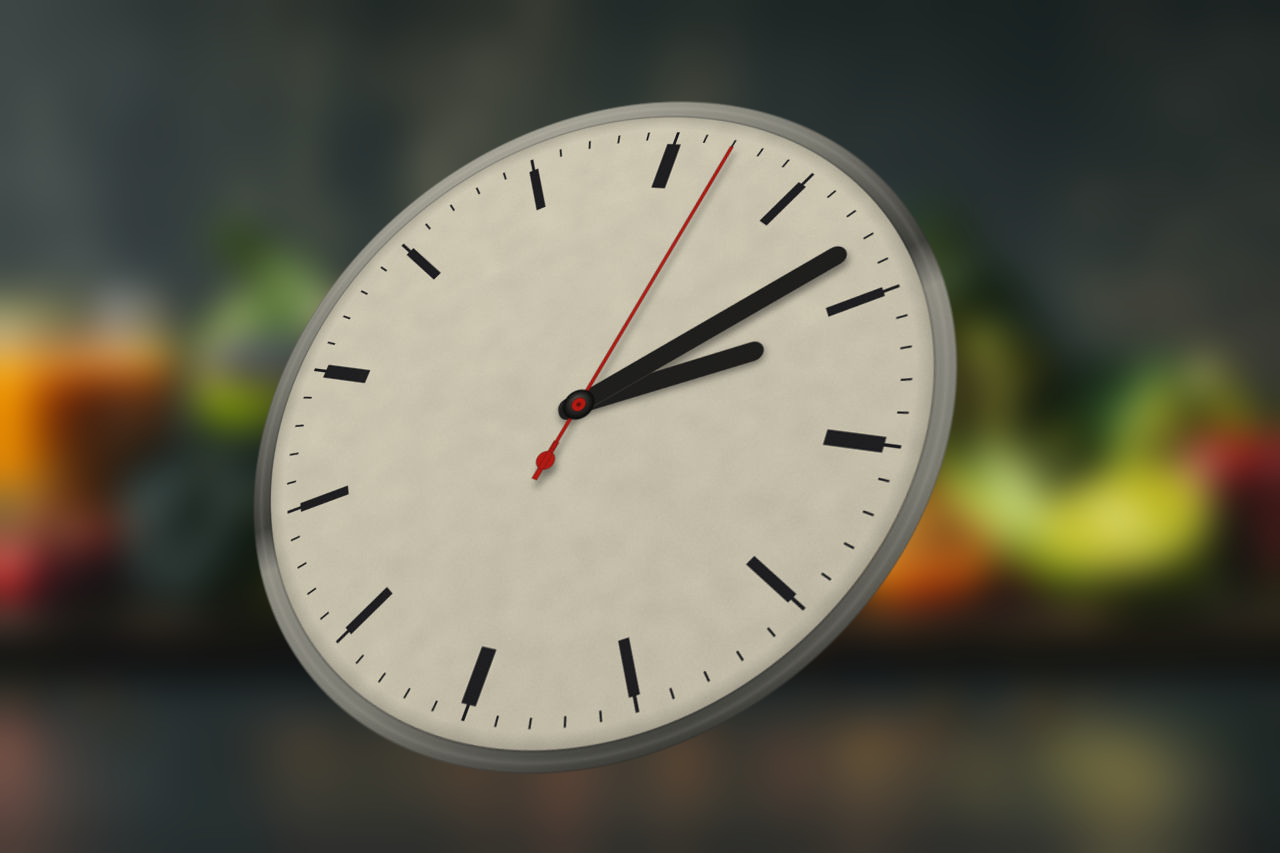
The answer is 2 h 08 min 02 s
